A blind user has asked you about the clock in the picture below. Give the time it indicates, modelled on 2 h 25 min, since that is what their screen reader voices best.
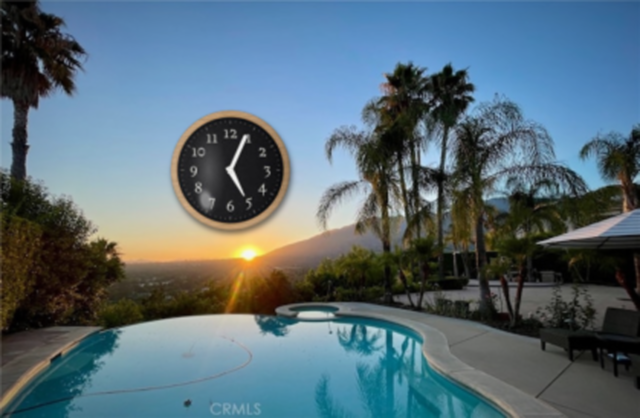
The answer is 5 h 04 min
